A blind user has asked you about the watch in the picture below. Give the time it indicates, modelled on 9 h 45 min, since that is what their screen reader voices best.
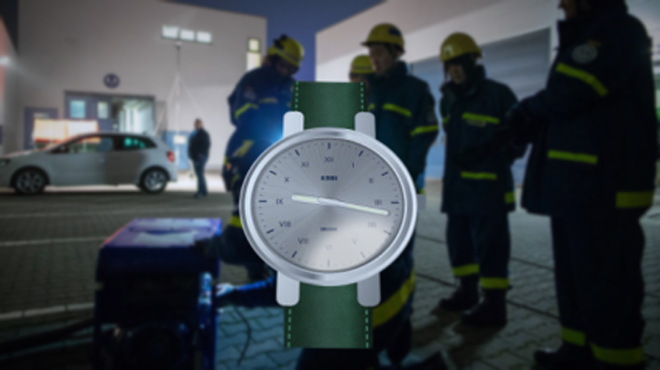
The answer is 9 h 17 min
